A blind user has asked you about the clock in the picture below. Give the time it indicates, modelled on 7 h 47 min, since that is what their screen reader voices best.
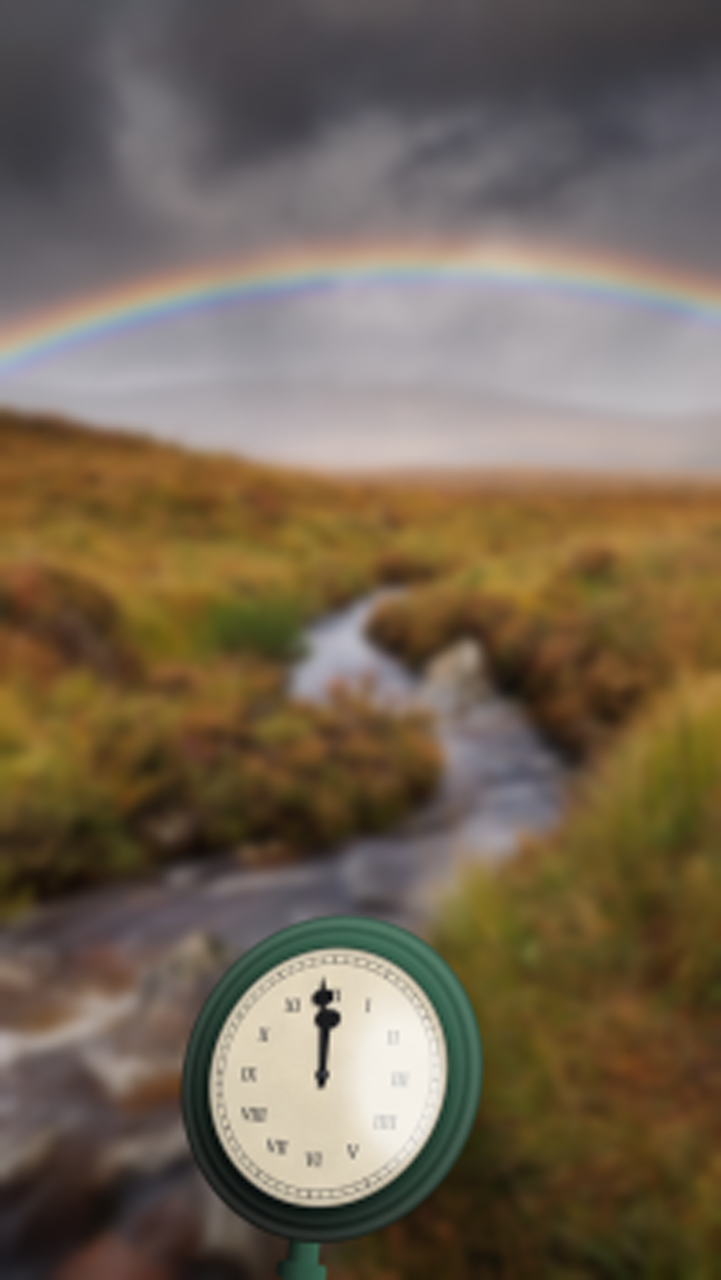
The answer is 11 h 59 min
